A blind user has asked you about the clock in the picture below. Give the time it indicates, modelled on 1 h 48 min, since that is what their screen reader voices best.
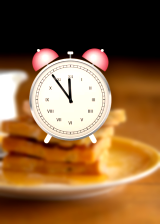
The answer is 11 h 54 min
